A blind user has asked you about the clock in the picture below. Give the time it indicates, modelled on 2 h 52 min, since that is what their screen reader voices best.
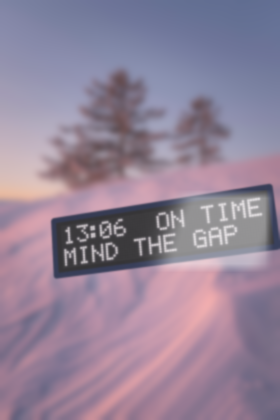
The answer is 13 h 06 min
